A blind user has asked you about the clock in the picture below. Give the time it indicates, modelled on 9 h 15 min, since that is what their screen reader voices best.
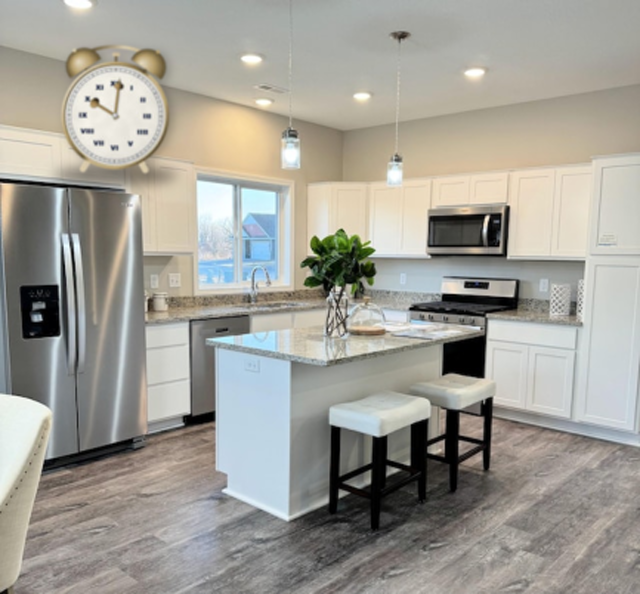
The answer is 10 h 01 min
